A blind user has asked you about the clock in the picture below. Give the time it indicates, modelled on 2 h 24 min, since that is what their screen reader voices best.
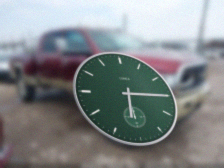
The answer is 6 h 15 min
